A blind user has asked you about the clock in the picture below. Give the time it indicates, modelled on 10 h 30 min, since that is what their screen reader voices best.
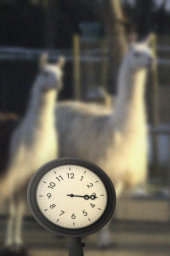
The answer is 3 h 16 min
